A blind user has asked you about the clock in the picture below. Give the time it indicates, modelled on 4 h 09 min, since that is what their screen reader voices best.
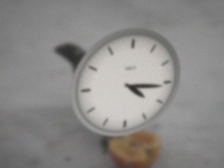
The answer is 4 h 16 min
